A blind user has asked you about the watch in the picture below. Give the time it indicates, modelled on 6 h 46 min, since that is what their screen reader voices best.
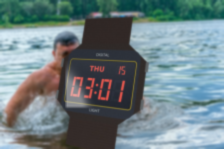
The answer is 3 h 01 min
